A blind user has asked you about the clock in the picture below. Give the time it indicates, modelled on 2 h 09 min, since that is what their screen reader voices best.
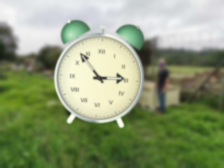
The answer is 2 h 53 min
